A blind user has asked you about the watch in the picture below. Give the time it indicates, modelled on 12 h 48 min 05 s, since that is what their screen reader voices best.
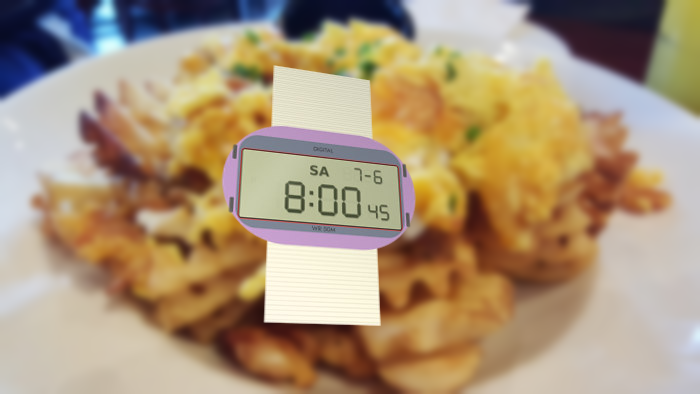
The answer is 8 h 00 min 45 s
